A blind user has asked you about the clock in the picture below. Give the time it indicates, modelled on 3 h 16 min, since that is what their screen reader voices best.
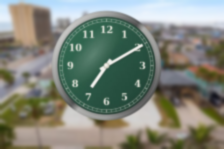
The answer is 7 h 10 min
